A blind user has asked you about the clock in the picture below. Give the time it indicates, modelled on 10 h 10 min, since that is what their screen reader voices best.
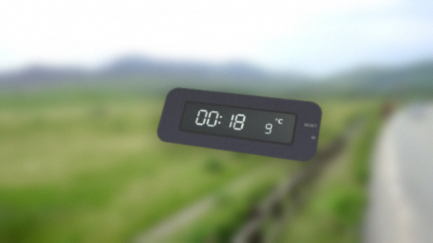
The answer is 0 h 18 min
